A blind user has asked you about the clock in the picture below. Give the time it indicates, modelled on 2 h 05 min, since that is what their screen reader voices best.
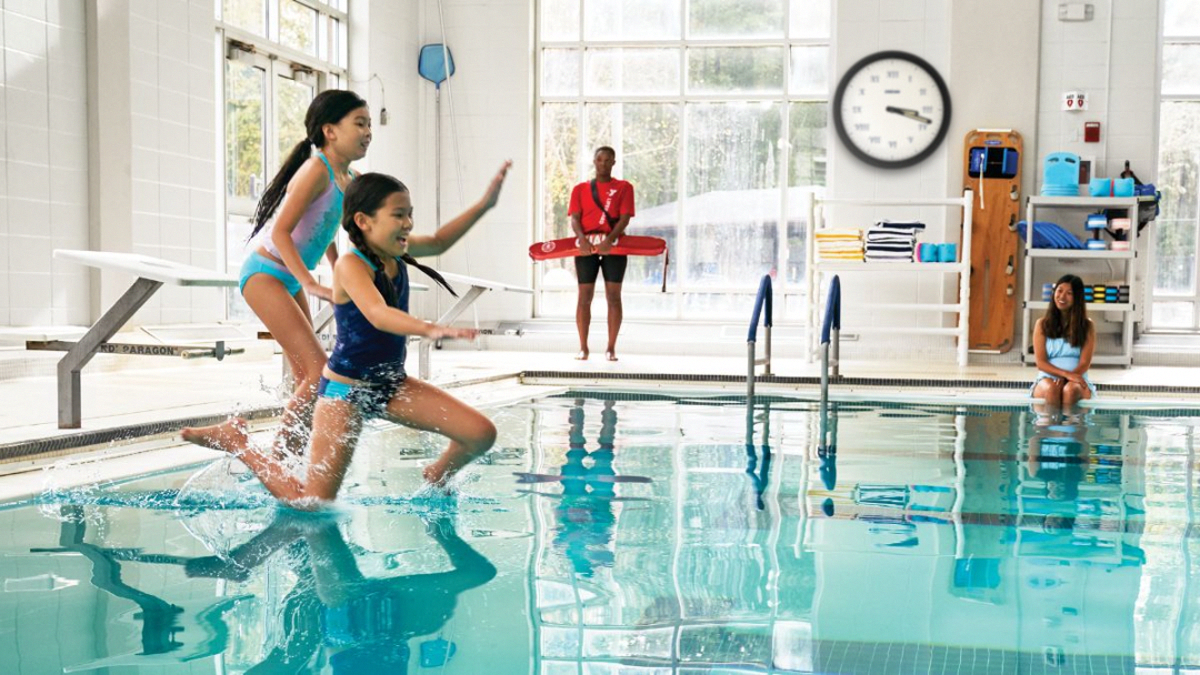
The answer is 3 h 18 min
